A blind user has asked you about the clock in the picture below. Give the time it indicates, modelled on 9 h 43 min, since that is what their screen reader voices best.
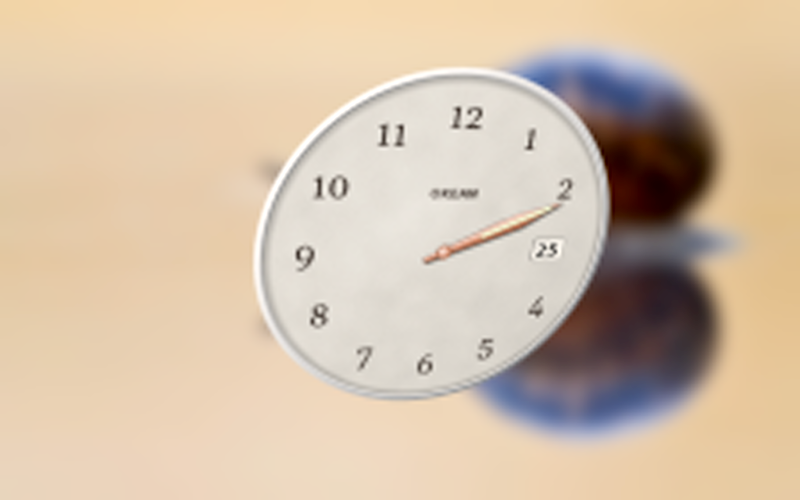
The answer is 2 h 11 min
